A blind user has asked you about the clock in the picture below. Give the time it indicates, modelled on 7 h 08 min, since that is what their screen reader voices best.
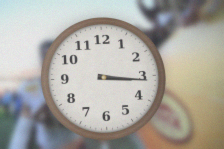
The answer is 3 h 16 min
